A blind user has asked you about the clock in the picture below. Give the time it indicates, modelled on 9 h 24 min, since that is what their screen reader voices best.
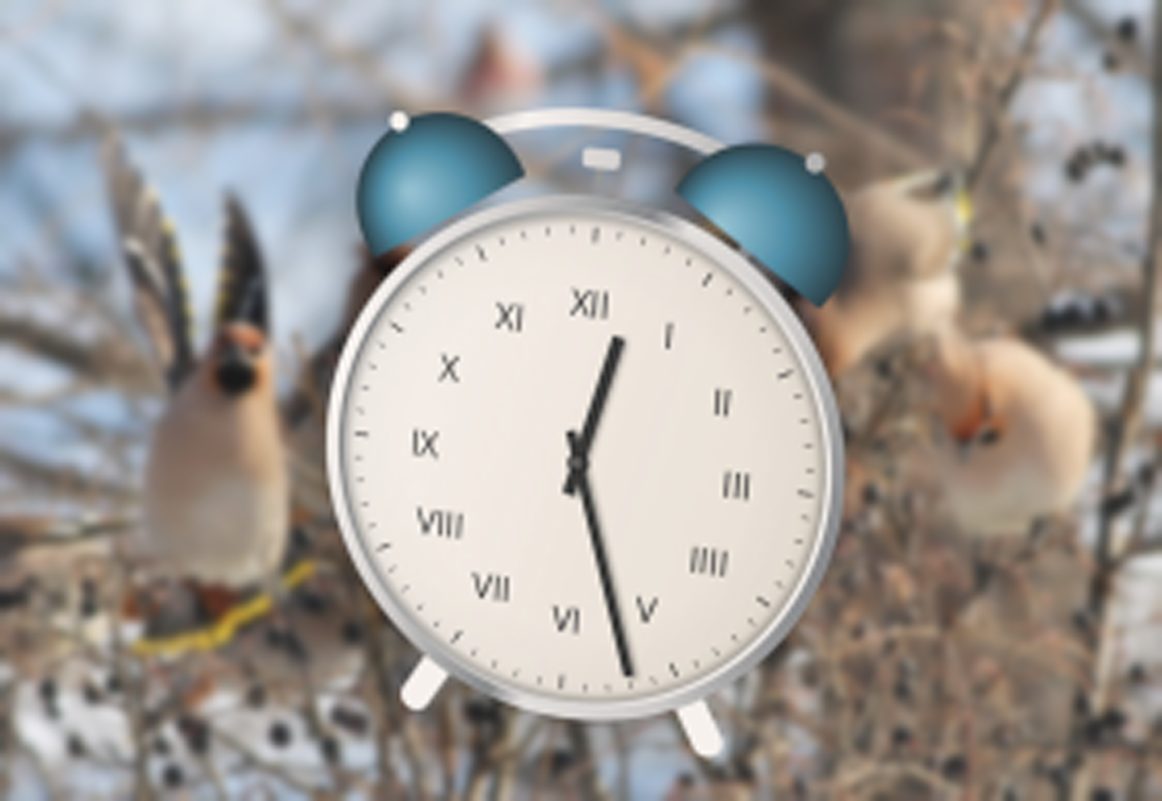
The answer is 12 h 27 min
